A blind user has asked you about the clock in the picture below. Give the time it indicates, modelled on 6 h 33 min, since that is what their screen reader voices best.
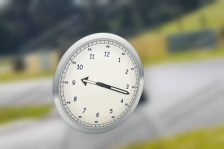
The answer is 9 h 17 min
